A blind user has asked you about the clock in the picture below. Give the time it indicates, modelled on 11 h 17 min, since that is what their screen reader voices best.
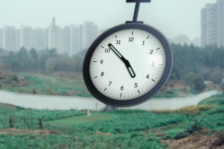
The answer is 4 h 52 min
